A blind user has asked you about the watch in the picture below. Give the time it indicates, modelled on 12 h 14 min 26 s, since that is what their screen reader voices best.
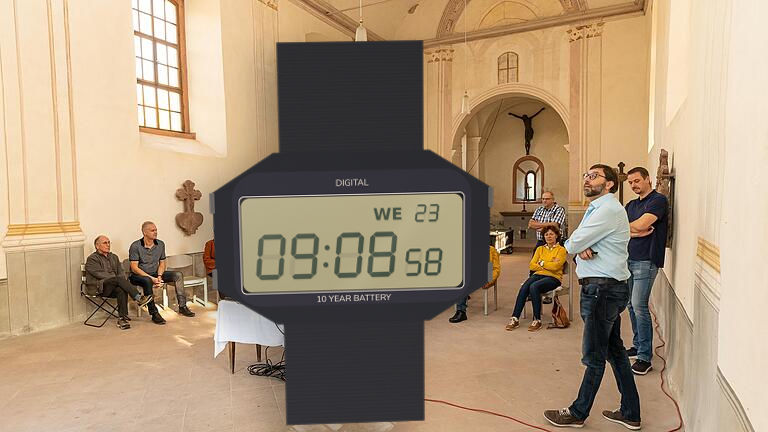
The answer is 9 h 08 min 58 s
